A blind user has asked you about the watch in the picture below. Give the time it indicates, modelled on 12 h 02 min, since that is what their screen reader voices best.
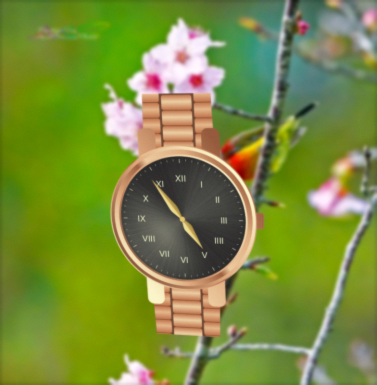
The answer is 4 h 54 min
